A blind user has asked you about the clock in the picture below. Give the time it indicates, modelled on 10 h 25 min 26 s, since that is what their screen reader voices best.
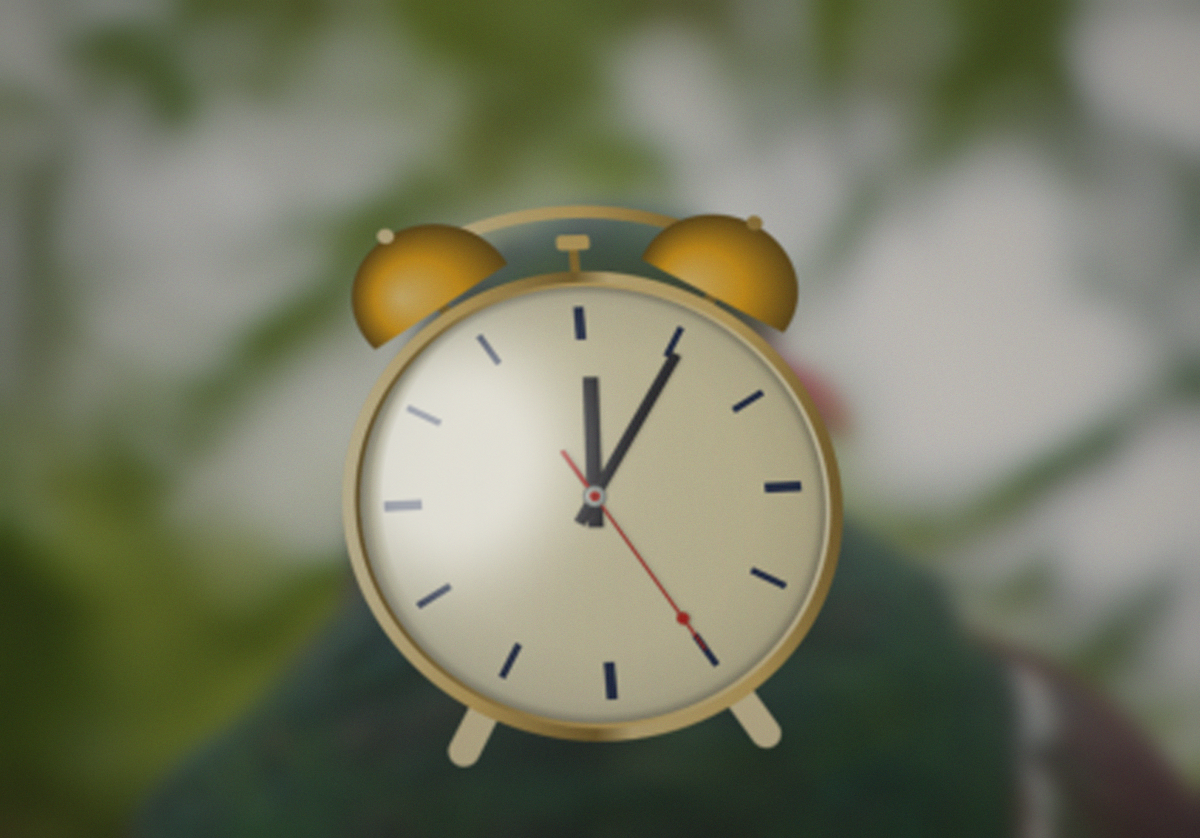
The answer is 12 h 05 min 25 s
